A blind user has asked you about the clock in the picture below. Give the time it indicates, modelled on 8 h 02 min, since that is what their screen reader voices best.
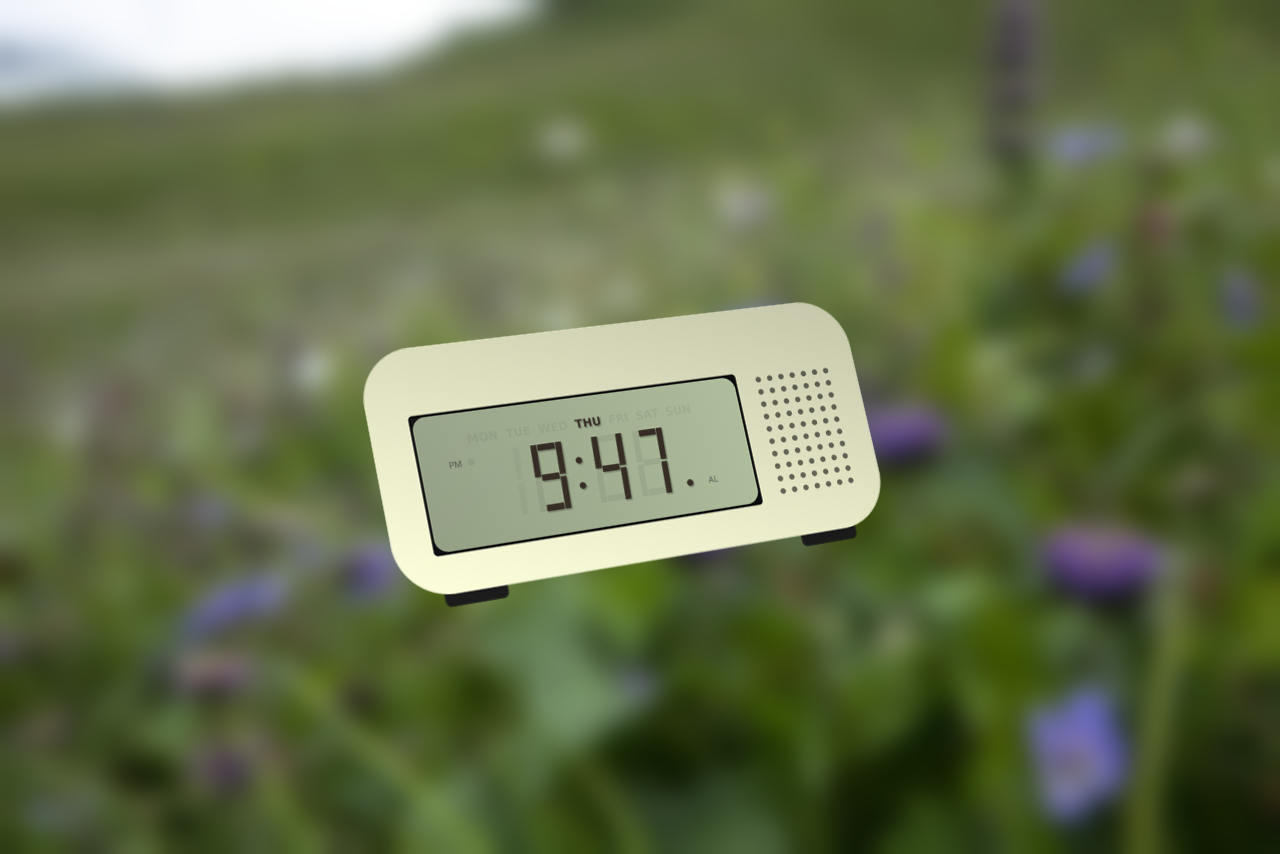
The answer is 9 h 47 min
